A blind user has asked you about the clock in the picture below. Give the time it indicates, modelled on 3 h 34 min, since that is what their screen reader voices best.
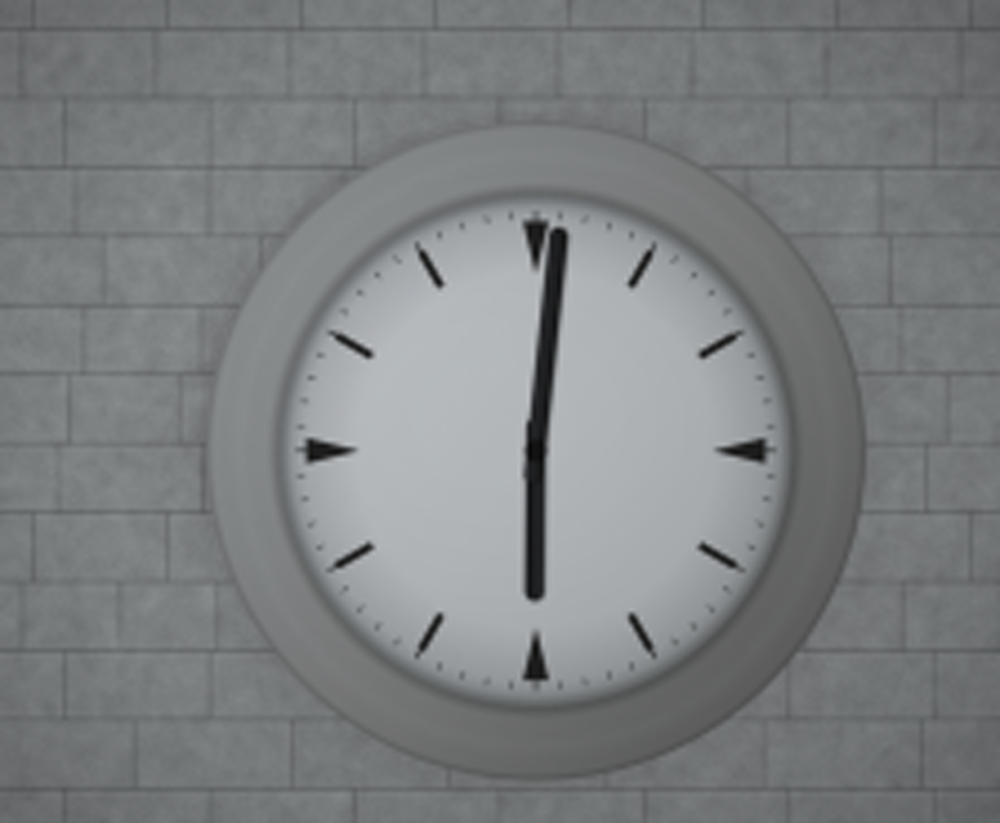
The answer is 6 h 01 min
